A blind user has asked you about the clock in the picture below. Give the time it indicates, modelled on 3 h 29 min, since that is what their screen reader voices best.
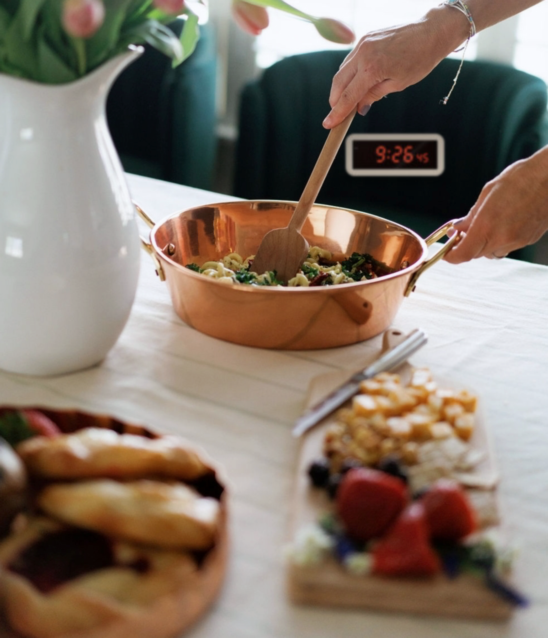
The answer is 9 h 26 min
